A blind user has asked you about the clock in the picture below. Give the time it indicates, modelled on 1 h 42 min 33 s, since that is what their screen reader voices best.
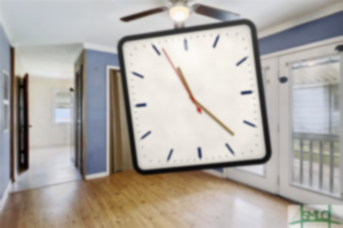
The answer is 11 h 22 min 56 s
